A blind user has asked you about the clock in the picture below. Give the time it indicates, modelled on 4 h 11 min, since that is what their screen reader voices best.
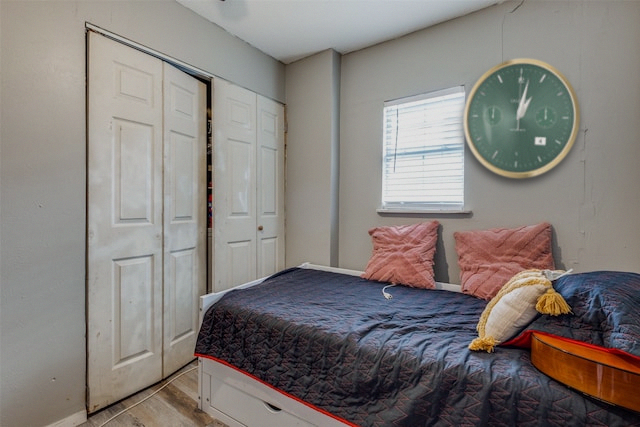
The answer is 1 h 02 min
